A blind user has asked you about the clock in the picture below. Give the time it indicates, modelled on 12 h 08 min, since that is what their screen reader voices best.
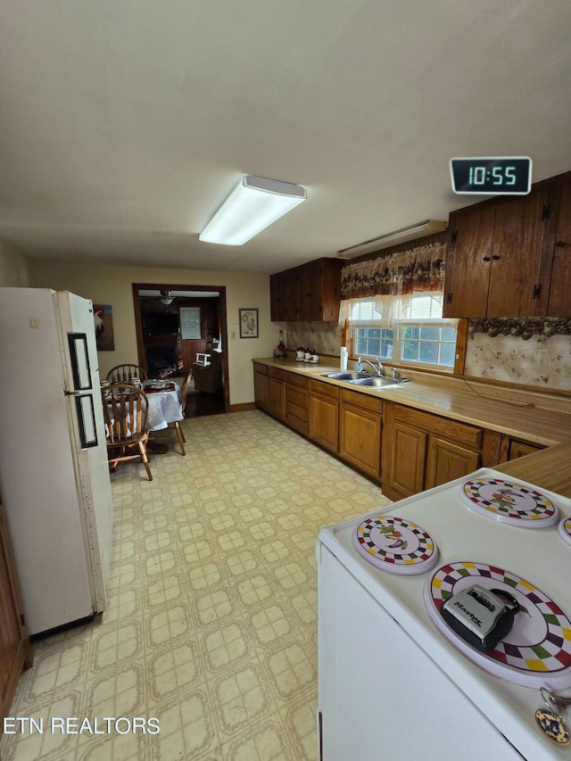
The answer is 10 h 55 min
